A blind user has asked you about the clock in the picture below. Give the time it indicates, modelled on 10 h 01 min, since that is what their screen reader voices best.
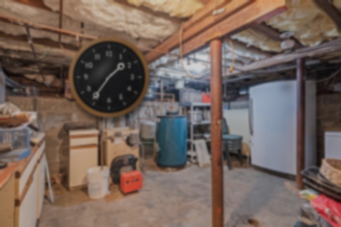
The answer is 1 h 36 min
